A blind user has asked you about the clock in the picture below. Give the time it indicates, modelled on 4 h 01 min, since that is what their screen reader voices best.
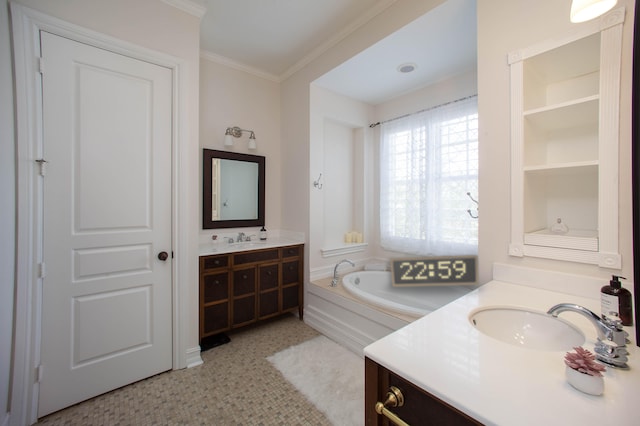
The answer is 22 h 59 min
